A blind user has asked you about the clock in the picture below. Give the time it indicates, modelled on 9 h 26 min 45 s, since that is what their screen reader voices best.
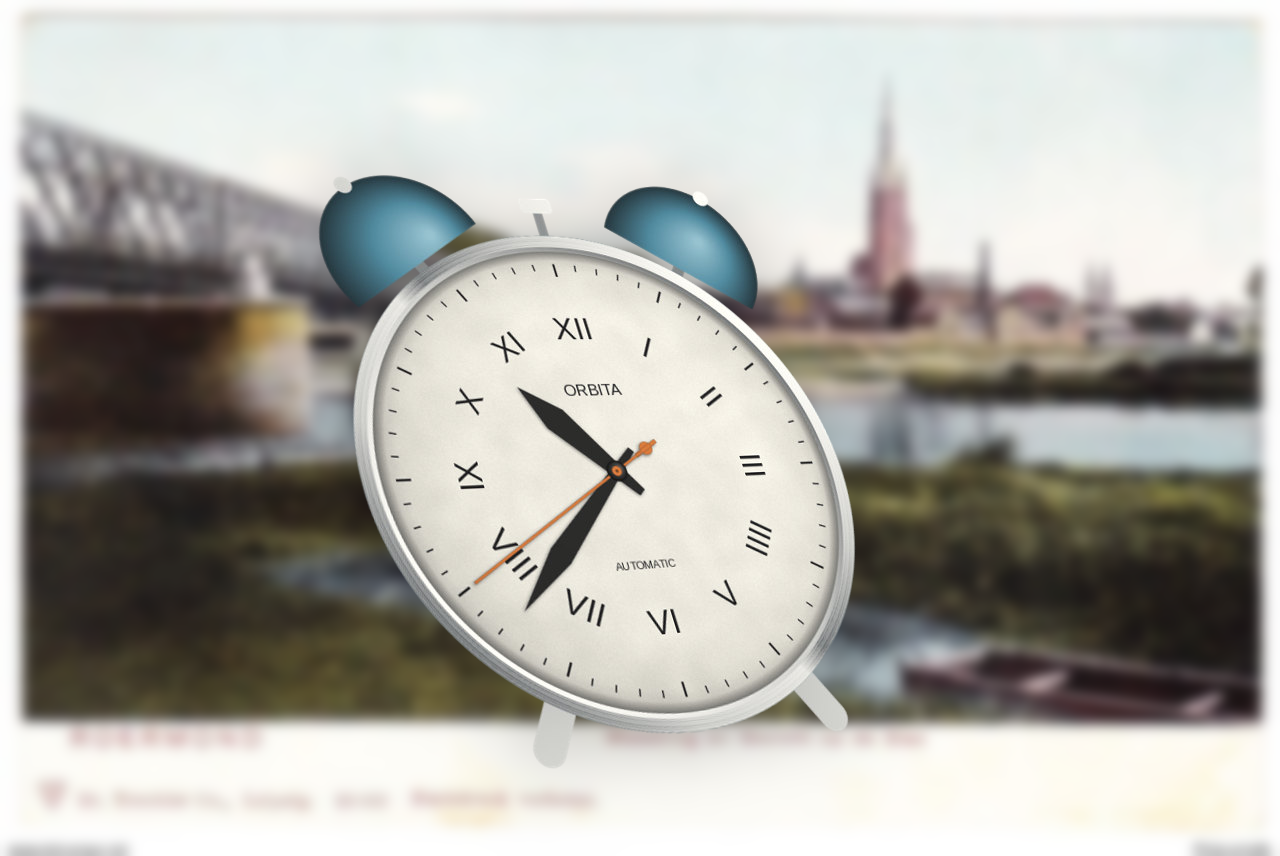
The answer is 10 h 37 min 40 s
